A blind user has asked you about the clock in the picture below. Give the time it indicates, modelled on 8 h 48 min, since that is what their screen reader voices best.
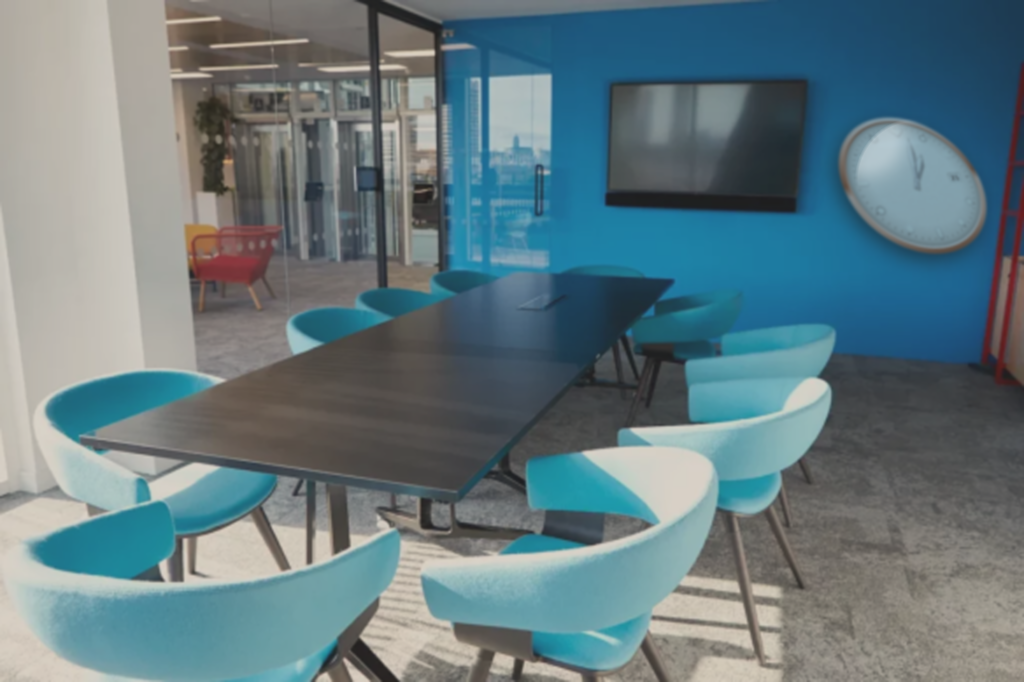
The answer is 1 h 02 min
